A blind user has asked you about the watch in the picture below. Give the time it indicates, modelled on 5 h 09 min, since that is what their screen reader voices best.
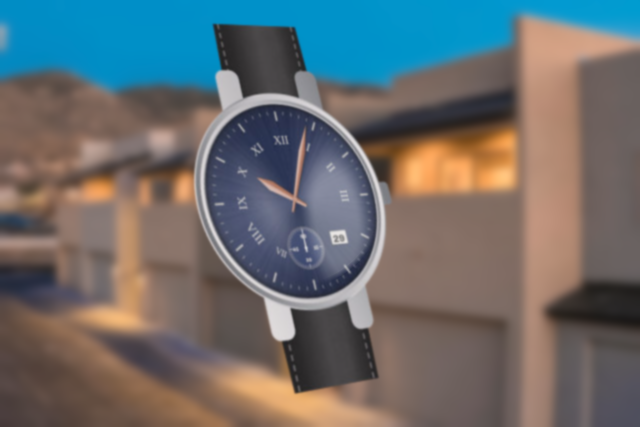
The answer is 10 h 04 min
